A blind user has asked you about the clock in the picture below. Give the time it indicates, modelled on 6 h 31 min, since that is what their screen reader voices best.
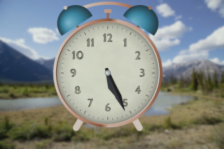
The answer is 5 h 26 min
